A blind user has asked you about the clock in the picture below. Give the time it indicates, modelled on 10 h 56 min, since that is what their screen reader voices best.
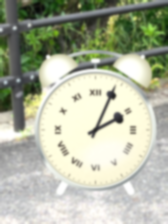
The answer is 2 h 04 min
